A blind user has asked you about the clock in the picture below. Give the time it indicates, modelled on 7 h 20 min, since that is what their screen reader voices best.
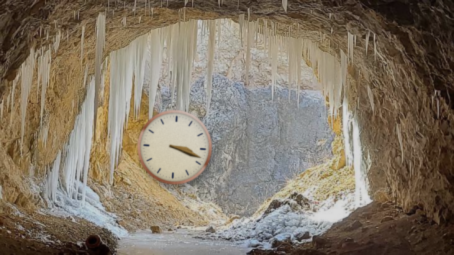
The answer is 3 h 18 min
